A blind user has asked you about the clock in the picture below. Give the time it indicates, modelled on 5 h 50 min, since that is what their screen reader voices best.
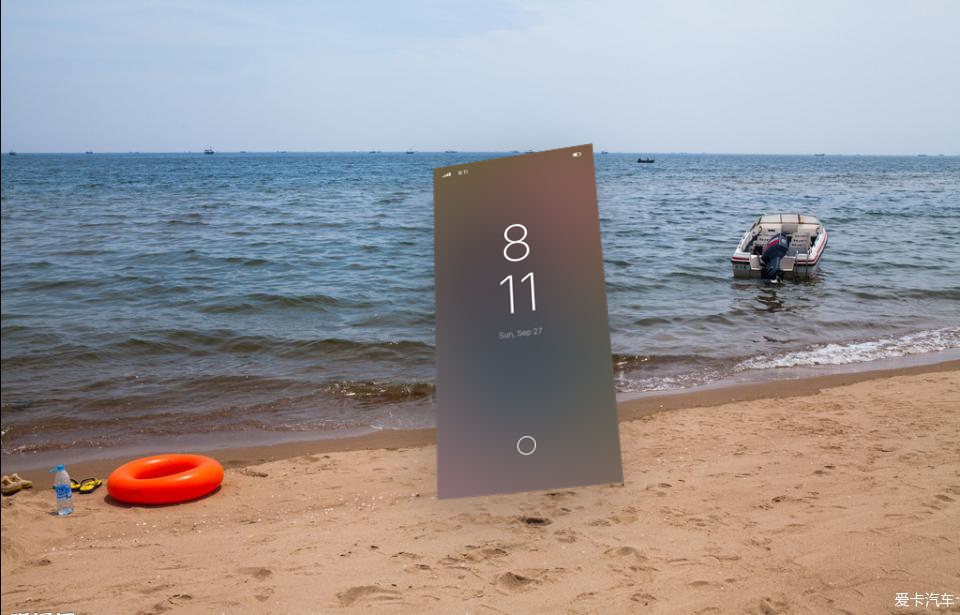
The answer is 8 h 11 min
